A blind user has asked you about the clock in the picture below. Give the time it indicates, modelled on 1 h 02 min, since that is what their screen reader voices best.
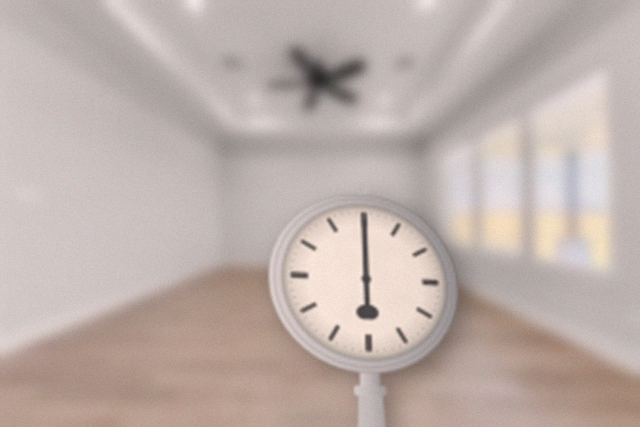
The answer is 6 h 00 min
